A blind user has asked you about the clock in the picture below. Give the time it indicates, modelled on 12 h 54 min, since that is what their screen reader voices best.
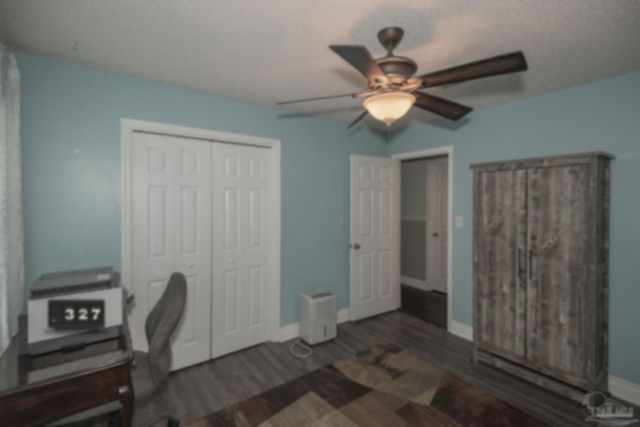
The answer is 3 h 27 min
